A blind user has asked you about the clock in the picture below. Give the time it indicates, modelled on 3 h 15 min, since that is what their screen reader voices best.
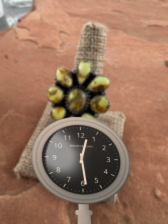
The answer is 12 h 29 min
